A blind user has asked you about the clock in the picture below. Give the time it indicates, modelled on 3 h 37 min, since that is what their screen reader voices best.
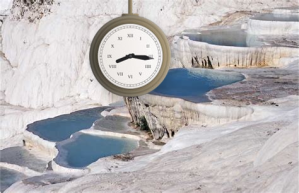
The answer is 8 h 16 min
